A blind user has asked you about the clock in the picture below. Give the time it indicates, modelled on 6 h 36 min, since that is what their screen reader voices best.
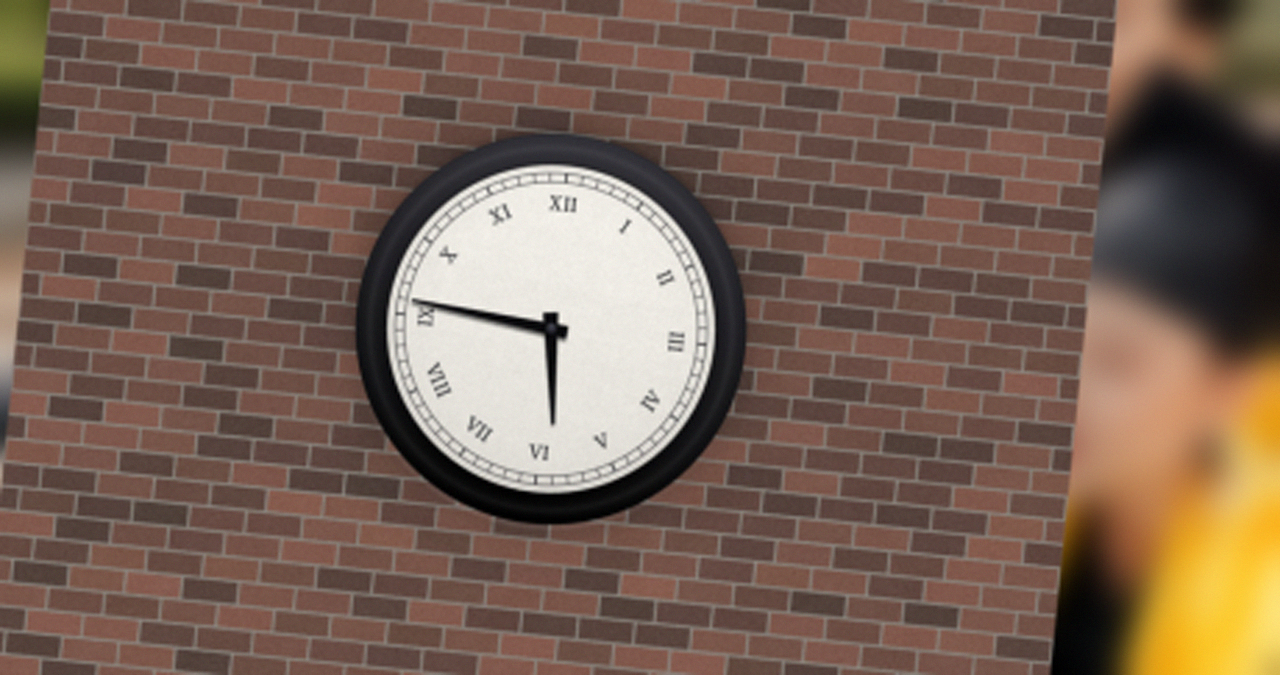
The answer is 5 h 46 min
